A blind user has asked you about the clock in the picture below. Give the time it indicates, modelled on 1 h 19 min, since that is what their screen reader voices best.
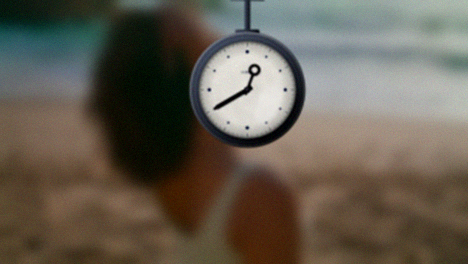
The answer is 12 h 40 min
